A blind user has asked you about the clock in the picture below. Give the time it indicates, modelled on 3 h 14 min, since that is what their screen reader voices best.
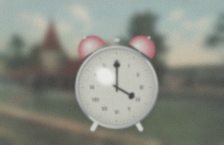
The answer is 4 h 00 min
